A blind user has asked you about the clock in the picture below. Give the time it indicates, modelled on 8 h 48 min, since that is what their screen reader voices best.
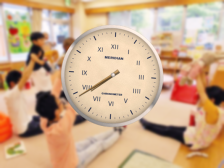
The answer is 7 h 39 min
